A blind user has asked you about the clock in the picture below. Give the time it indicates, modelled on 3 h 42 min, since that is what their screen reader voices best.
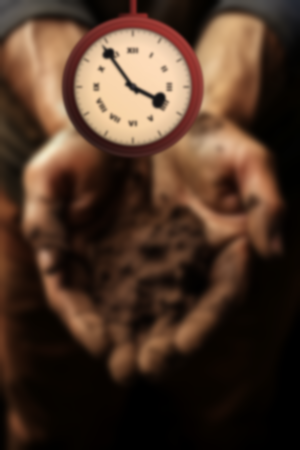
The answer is 3 h 54 min
